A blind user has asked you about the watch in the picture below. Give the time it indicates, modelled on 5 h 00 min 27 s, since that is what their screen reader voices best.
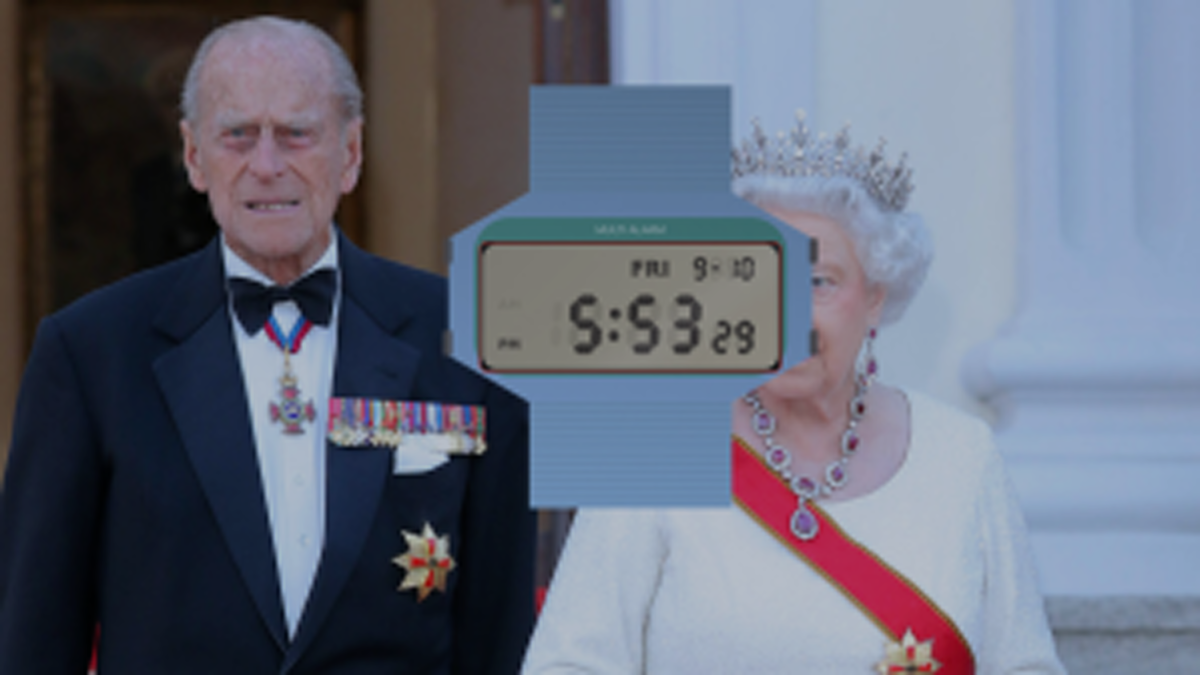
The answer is 5 h 53 min 29 s
